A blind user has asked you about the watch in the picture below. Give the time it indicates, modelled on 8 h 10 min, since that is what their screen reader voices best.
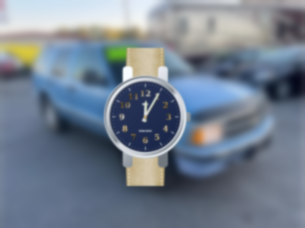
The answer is 12 h 05 min
